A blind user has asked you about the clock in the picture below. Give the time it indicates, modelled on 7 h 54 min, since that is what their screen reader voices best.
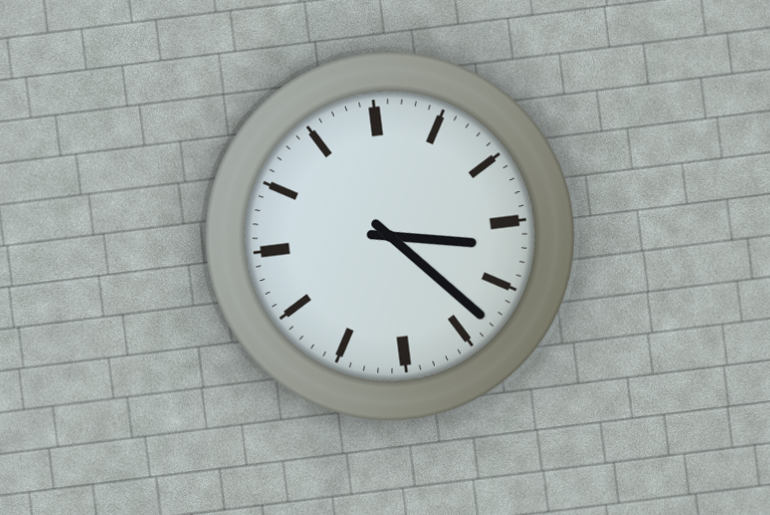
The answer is 3 h 23 min
